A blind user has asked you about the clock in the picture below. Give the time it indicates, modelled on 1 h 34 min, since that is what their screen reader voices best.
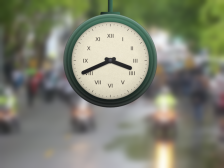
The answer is 3 h 41 min
